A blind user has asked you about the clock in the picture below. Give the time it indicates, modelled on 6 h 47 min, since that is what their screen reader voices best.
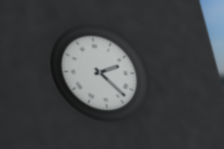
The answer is 2 h 23 min
